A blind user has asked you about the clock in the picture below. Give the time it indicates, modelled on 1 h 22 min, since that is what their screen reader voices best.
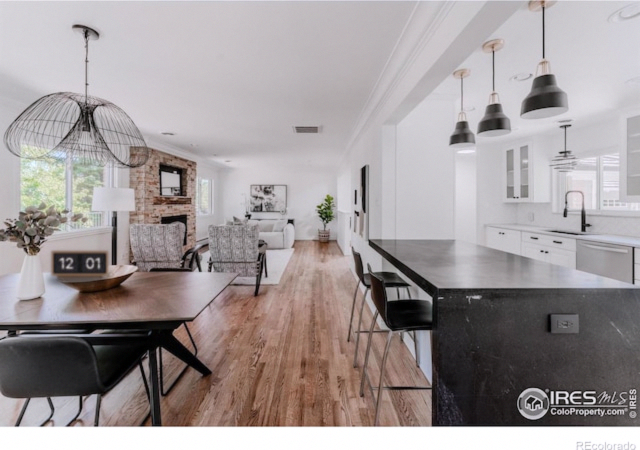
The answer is 12 h 01 min
